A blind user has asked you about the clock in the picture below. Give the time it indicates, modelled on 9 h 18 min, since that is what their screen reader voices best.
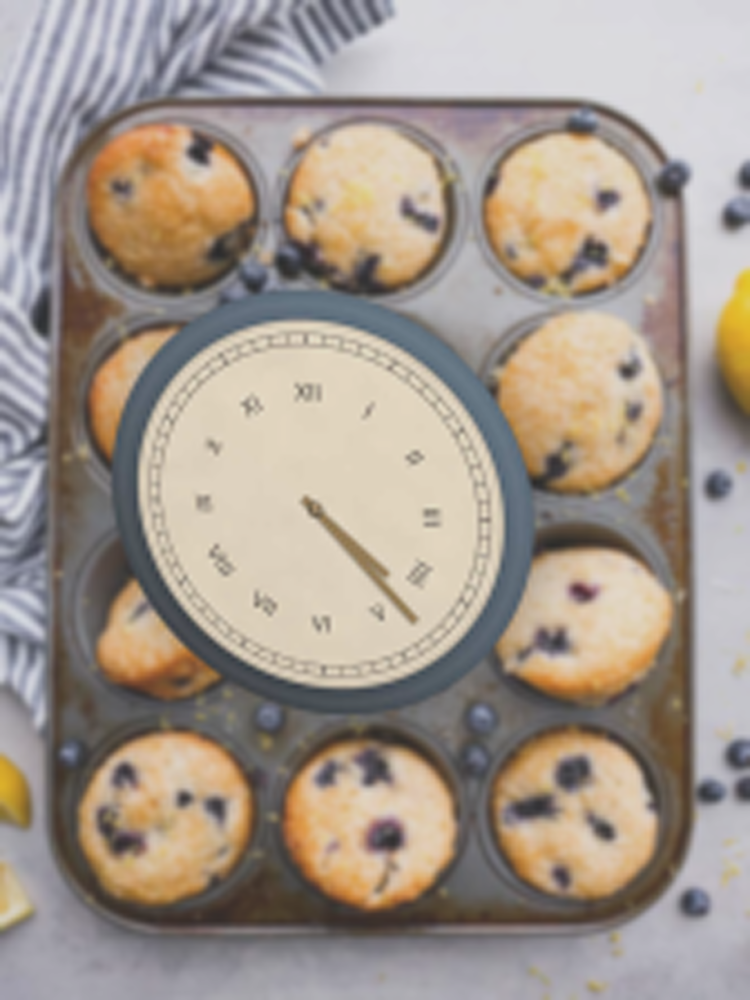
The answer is 4 h 23 min
